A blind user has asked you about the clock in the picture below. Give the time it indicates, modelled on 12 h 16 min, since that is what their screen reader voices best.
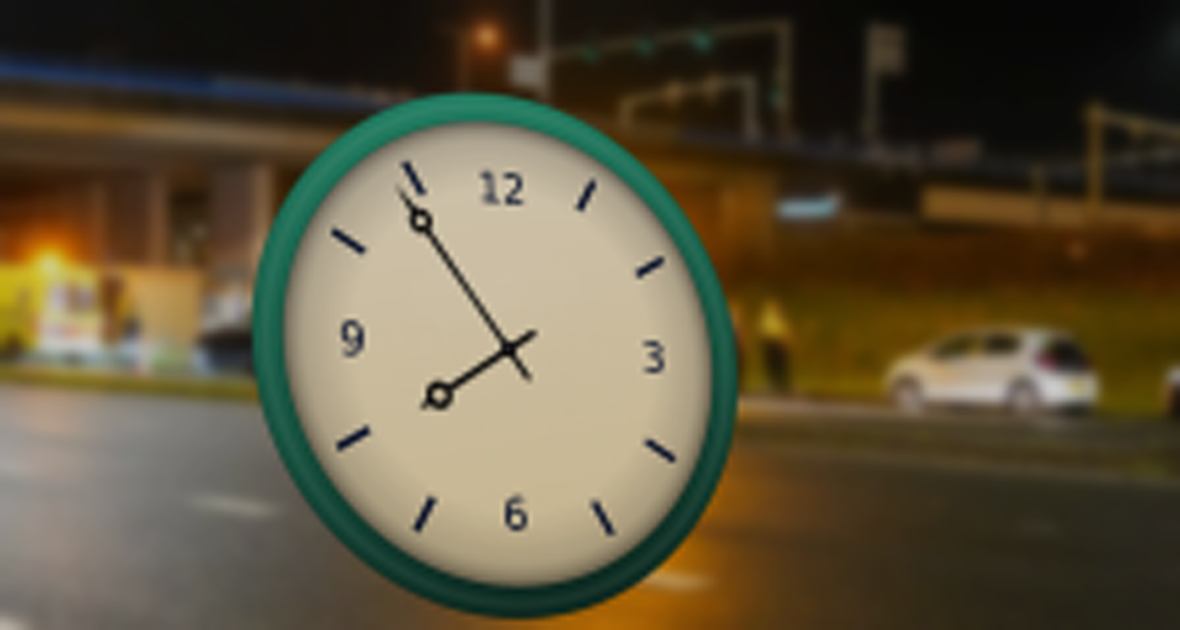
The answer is 7 h 54 min
